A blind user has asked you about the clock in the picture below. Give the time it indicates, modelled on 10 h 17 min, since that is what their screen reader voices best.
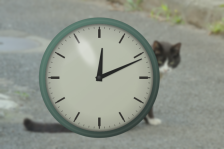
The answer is 12 h 11 min
